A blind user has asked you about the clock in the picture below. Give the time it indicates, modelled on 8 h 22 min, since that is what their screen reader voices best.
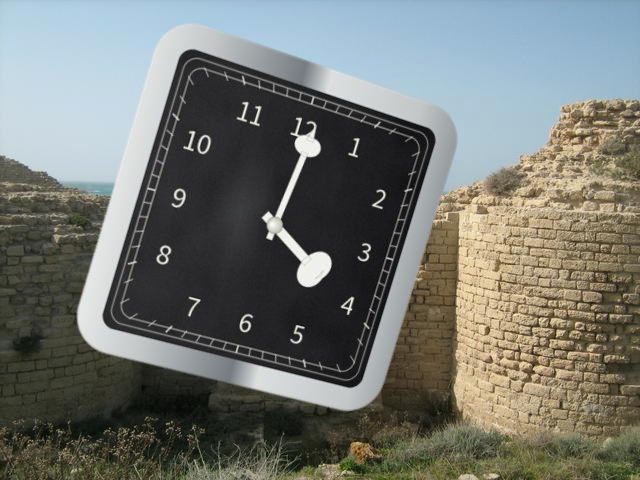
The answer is 4 h 01 min
